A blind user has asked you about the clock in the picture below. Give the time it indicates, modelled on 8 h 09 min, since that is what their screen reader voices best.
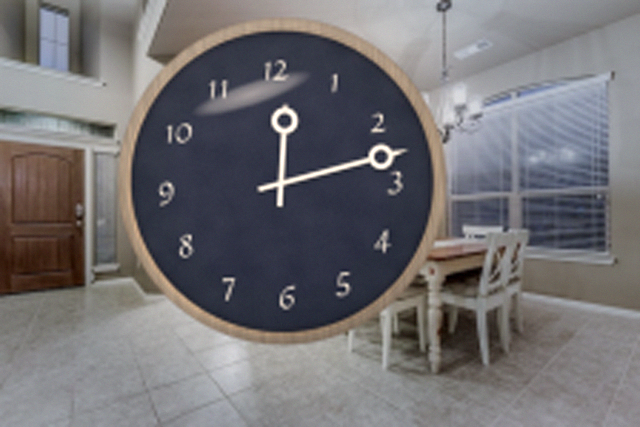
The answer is 12 h 13 min
